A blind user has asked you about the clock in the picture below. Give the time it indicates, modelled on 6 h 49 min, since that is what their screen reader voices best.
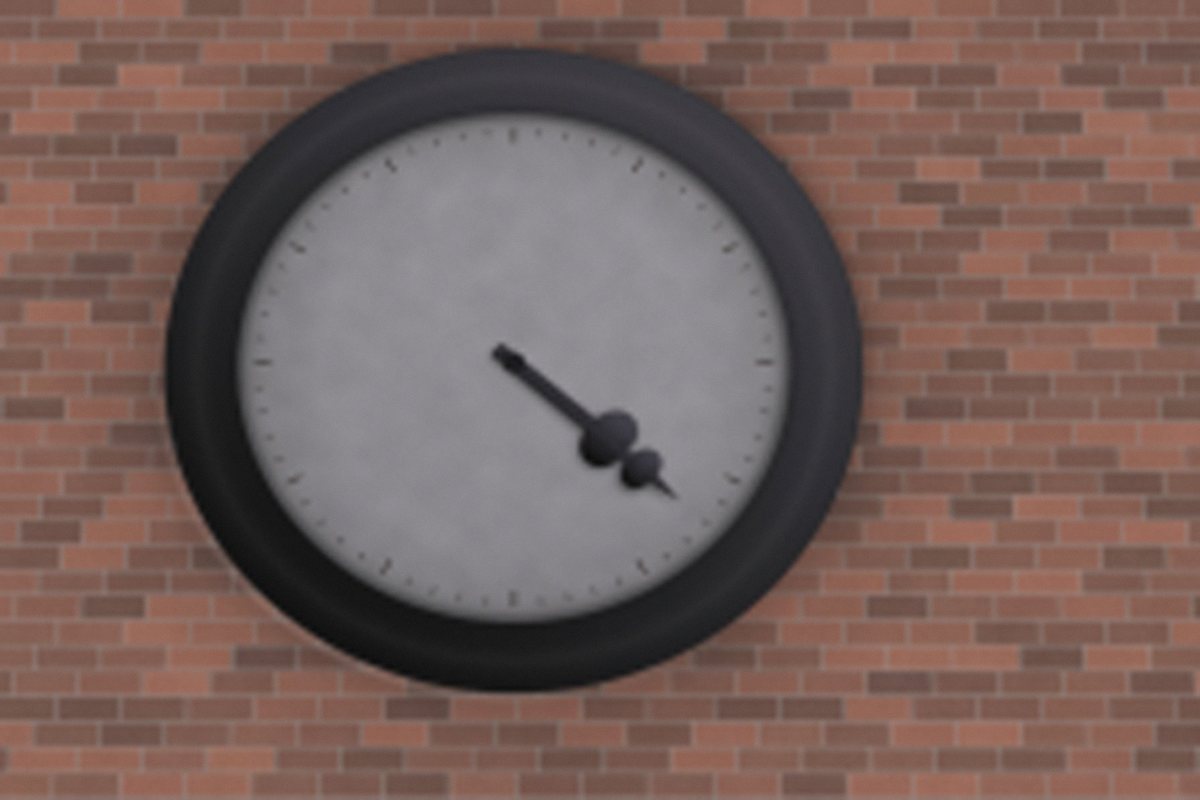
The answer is 4 h 22 min
